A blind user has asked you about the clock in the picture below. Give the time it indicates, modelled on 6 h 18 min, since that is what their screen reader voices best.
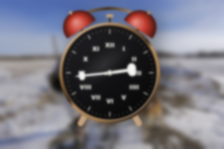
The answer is 2 h 44 min
